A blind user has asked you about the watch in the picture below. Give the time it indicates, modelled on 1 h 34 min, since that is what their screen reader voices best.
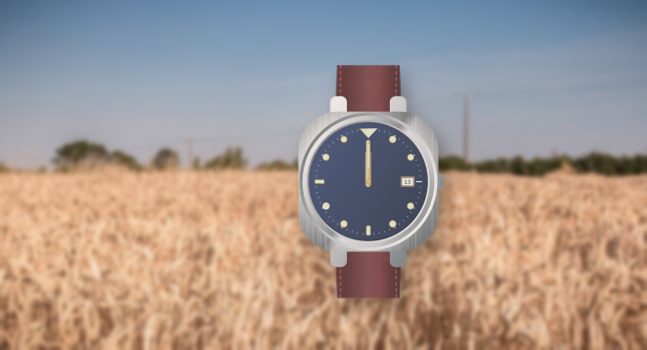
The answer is 12 h 00 min
